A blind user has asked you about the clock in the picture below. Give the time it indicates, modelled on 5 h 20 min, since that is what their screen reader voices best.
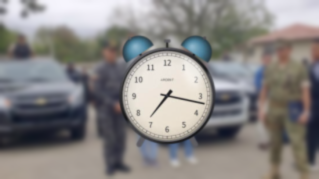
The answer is 7 h 17 min
